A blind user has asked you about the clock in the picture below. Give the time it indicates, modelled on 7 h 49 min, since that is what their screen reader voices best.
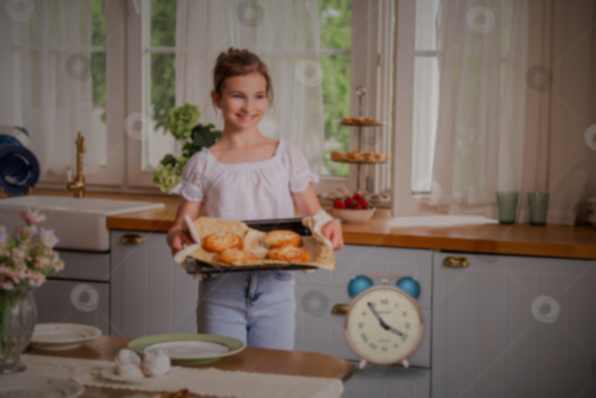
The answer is 3 h 54 min
